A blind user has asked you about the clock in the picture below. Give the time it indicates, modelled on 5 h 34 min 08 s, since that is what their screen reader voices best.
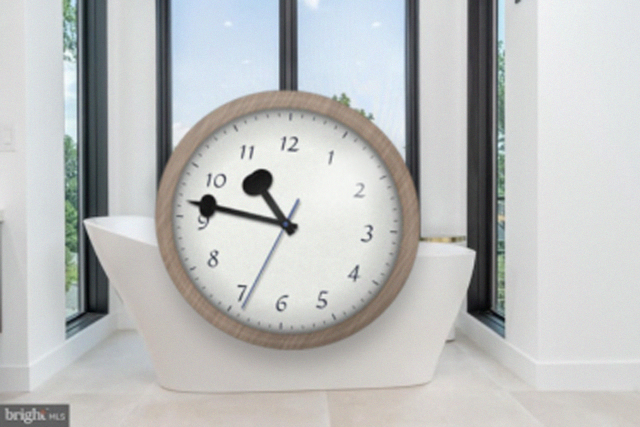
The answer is 10 h 46 min 34 s
